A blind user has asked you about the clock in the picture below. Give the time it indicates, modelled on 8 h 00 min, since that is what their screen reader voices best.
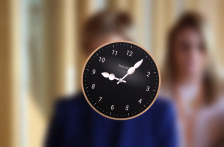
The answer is 9 h 05 min
